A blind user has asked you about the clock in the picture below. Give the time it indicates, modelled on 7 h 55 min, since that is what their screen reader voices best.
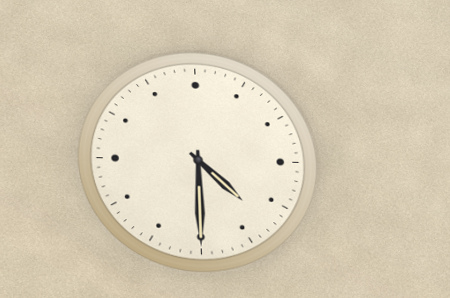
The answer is 4 h 30 min
